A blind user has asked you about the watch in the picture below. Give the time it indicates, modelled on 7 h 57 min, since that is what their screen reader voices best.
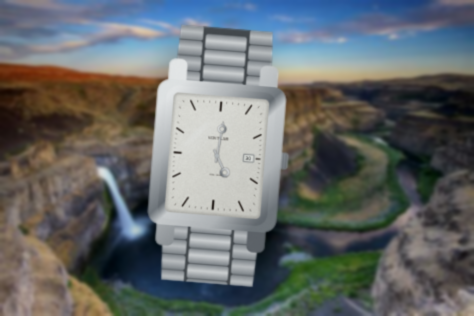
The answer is 5 h 01 min
